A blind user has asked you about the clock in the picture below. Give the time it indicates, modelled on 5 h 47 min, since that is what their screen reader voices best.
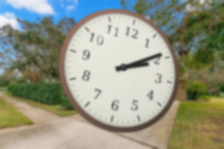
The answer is 2 h 09 min
